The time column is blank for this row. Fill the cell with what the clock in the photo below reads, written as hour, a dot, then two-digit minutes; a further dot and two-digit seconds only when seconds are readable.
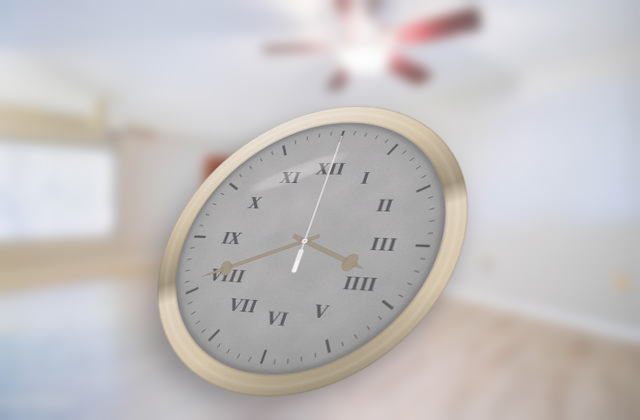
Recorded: 3.41.00
